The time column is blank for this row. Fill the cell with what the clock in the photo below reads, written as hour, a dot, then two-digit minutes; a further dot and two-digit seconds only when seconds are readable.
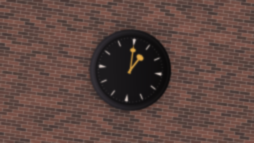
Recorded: 1.00
